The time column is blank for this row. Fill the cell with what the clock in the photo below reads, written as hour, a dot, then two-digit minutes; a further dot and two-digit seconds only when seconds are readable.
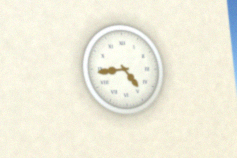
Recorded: 4.44
